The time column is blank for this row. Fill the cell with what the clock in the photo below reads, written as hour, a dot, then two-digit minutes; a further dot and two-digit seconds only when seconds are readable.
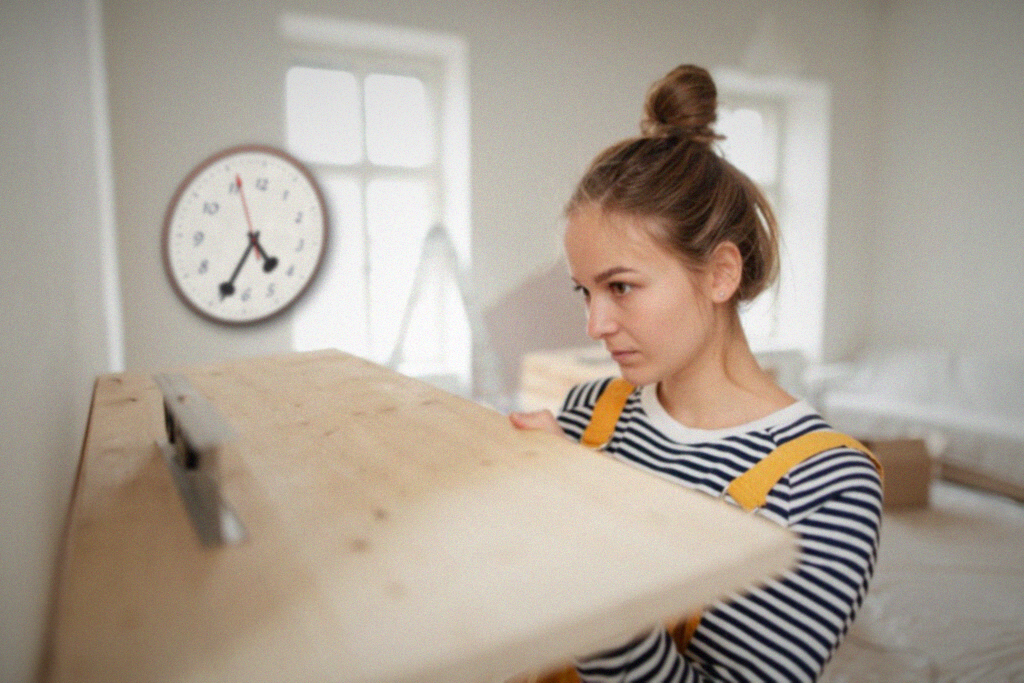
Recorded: 4.33.56
